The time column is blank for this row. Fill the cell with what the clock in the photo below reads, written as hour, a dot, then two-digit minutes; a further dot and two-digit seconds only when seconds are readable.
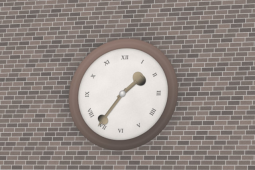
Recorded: 1.36
